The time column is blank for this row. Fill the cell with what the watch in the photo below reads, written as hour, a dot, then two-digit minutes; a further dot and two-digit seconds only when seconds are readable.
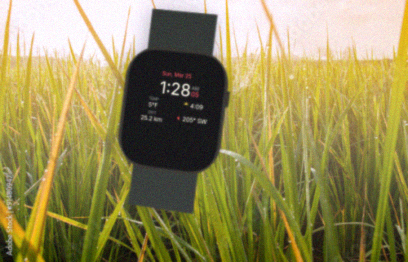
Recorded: 1.28
